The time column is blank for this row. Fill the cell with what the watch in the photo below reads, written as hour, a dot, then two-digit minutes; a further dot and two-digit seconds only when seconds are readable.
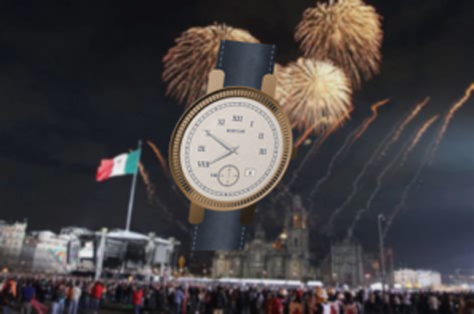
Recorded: 7.50
